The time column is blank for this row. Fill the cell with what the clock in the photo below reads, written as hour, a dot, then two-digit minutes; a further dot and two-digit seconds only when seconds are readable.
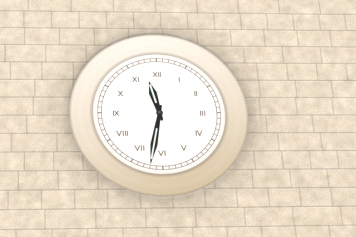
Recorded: 11.32
